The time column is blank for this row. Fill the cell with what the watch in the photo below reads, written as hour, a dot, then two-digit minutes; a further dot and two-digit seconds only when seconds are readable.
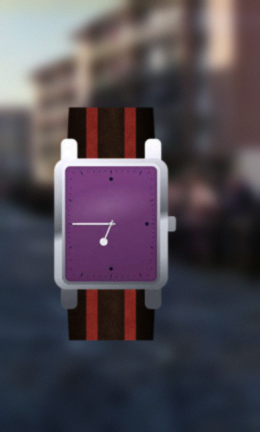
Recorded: 6.45
